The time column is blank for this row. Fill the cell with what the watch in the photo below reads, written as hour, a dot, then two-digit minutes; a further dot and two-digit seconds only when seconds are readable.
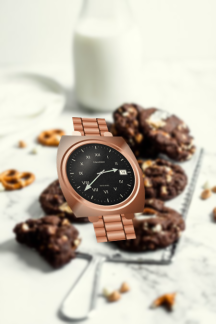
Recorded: 2.38
